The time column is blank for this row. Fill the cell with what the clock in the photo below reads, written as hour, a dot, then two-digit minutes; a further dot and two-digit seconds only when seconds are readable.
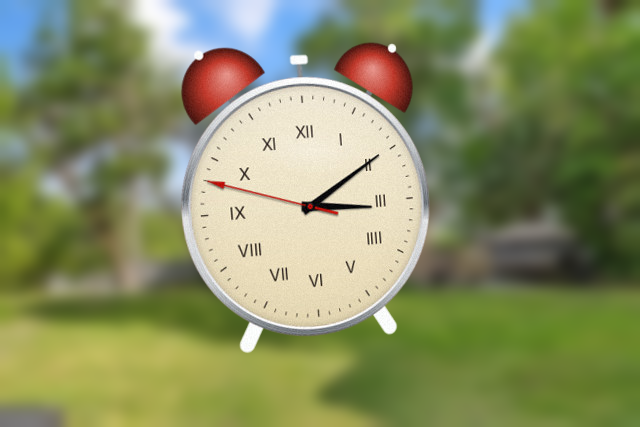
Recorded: 3.09.48
